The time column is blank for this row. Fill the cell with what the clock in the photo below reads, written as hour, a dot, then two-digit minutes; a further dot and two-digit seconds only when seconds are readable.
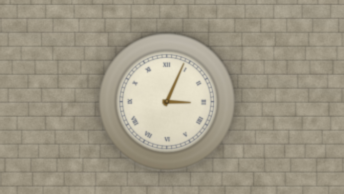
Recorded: 3.04
